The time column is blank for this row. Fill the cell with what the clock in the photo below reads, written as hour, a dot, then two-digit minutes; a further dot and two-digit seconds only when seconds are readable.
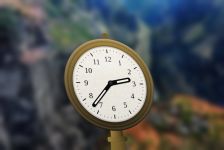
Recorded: 2.37
